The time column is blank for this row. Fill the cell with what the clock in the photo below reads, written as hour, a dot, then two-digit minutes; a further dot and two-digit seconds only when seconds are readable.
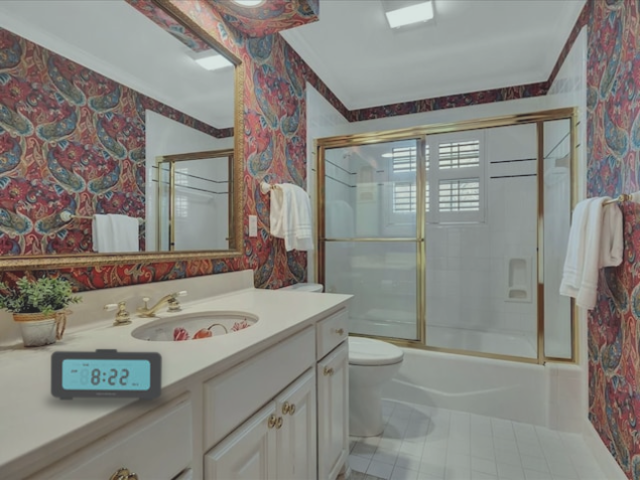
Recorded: 8.22
